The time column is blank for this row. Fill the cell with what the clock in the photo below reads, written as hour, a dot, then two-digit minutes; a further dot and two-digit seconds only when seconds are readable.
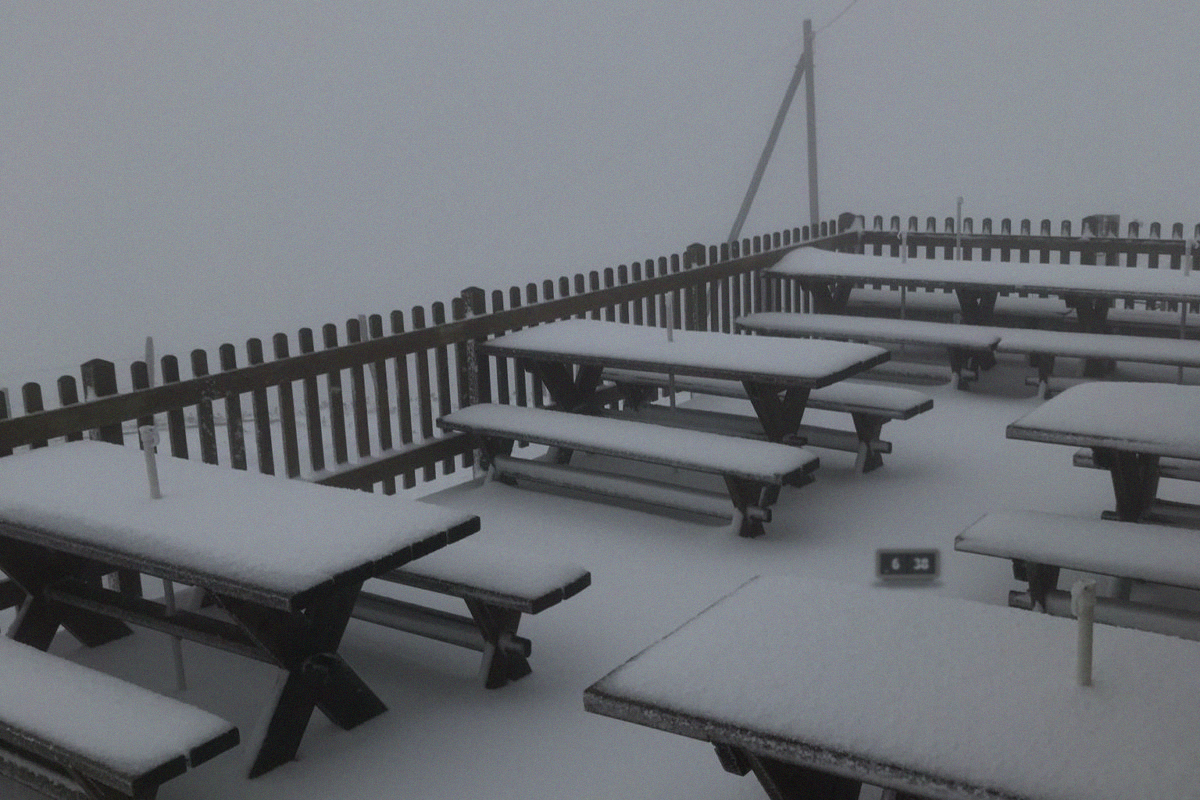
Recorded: 6.38
